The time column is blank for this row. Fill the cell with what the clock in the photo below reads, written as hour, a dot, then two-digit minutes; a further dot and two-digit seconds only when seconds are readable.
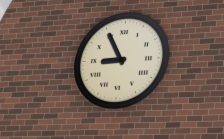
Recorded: 8.55
